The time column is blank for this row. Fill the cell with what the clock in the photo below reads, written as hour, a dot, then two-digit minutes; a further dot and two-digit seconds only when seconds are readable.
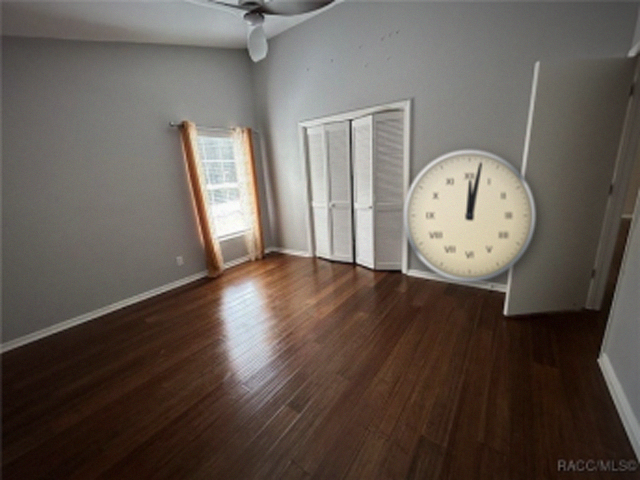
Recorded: 12.02
